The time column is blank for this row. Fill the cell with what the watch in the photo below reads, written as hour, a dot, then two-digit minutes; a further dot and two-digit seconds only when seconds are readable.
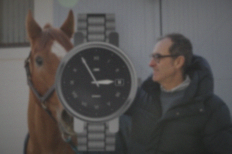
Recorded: 2.55
